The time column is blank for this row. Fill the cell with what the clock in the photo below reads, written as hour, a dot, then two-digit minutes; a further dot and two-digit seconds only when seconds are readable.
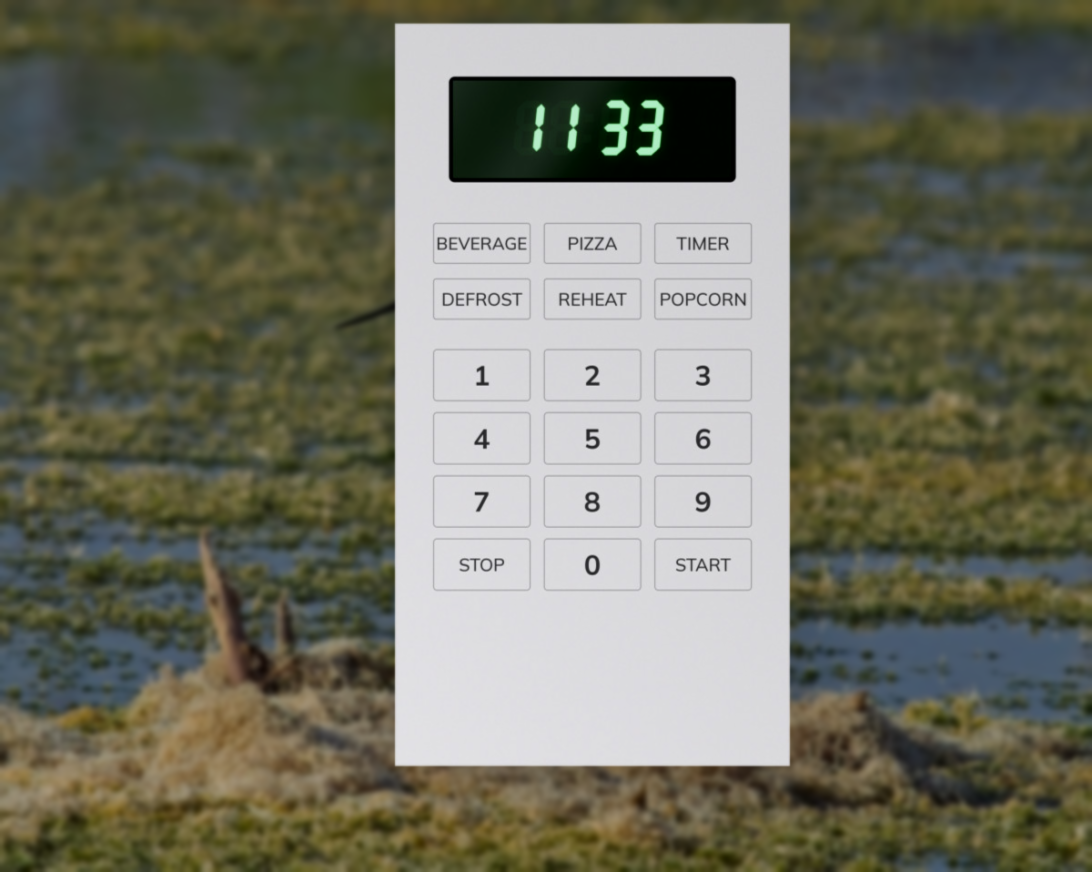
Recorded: 11.33
